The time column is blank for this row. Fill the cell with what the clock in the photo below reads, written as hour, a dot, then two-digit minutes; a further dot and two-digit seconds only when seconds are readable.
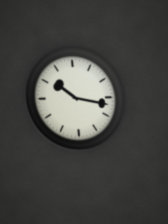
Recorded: 10.17
